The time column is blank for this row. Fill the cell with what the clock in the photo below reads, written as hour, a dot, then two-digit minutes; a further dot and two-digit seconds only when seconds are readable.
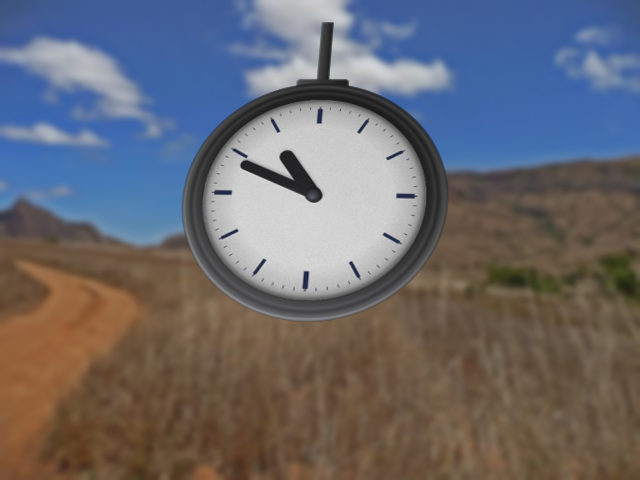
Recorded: 10.49
